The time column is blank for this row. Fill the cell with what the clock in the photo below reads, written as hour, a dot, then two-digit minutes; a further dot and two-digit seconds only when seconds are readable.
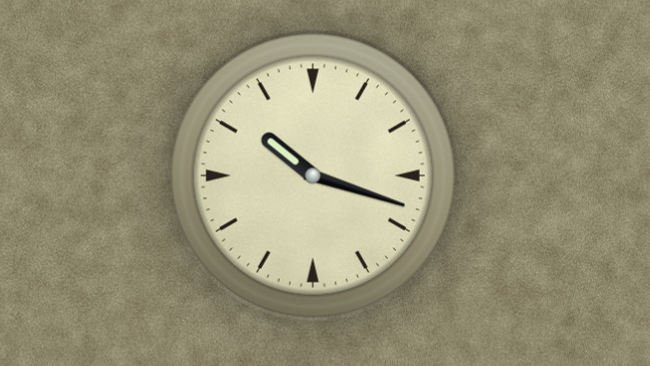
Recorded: 10.18
